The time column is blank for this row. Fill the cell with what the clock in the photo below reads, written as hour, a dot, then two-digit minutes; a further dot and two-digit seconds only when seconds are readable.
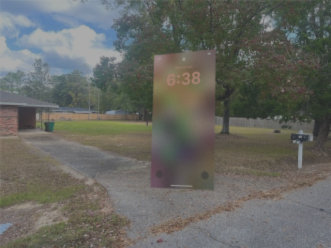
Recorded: 6.38
